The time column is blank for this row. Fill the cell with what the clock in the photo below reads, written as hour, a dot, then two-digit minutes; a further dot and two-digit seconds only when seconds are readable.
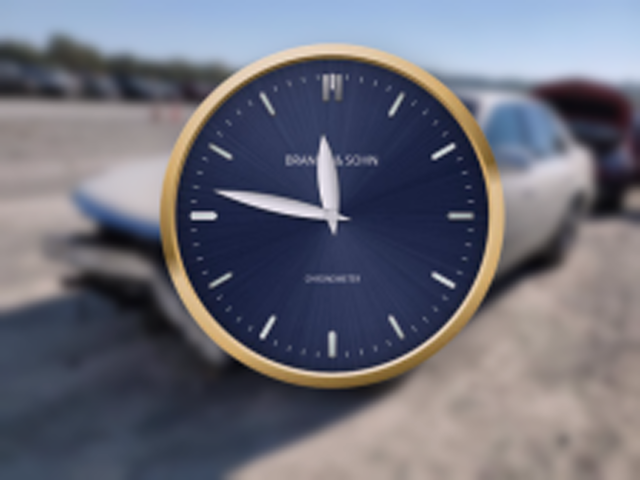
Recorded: 11.47
